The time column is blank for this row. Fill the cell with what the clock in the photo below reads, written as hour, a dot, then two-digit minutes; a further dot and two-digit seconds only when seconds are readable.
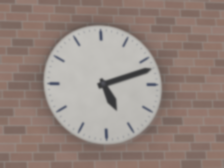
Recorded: 5.12
